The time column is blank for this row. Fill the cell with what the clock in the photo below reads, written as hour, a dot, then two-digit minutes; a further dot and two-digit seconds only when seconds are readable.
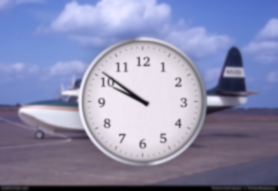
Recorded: 9.51
